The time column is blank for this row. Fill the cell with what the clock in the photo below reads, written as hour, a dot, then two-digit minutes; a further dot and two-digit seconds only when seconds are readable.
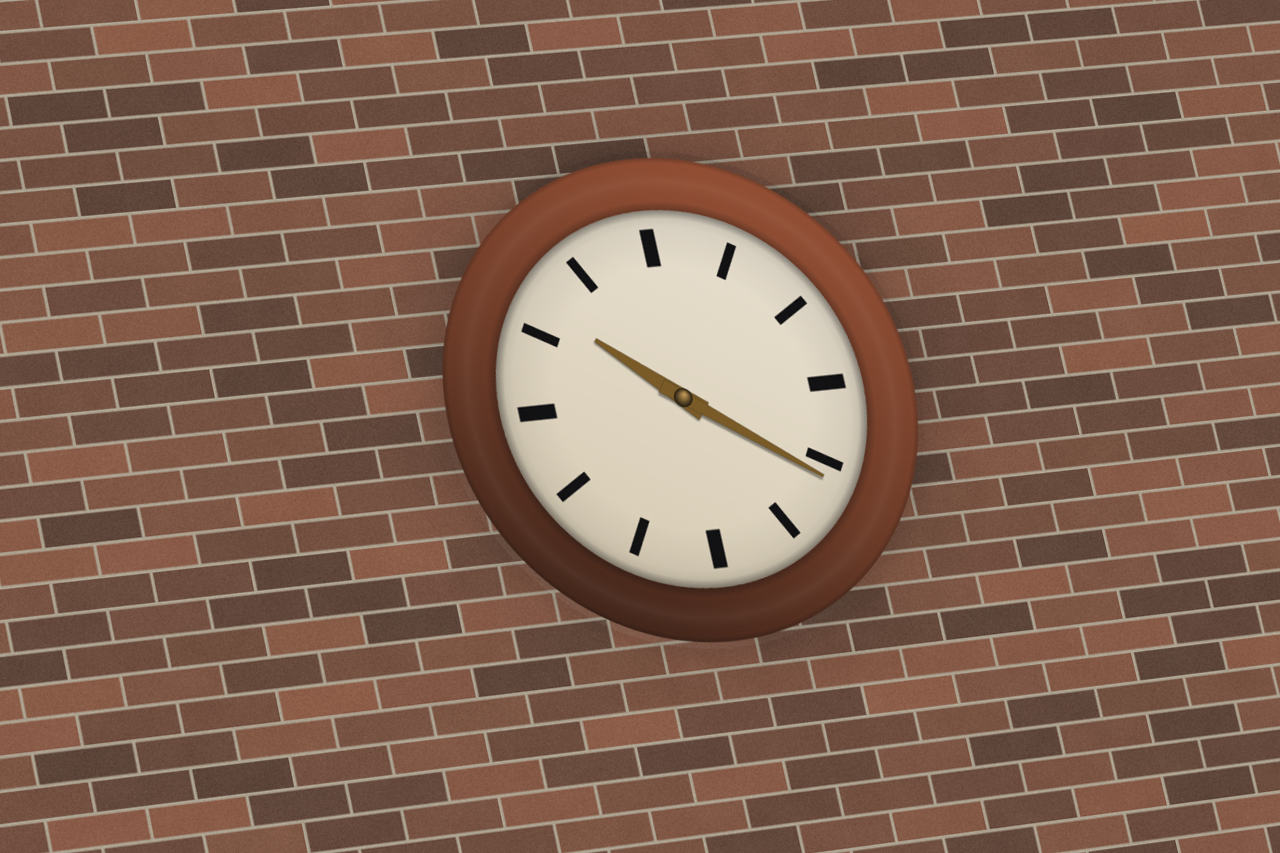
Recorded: 10.21
